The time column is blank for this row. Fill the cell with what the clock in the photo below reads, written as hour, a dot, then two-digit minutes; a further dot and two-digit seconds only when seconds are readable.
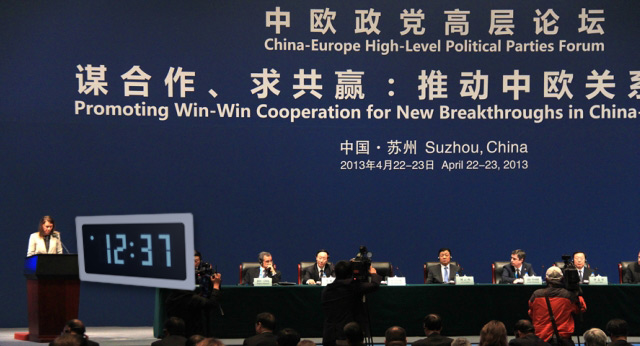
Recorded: 12.37
